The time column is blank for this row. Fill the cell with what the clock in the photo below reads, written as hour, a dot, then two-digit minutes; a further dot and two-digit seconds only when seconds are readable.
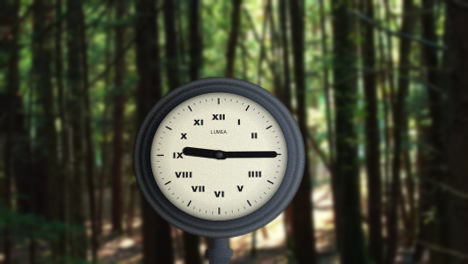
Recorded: 9.15
